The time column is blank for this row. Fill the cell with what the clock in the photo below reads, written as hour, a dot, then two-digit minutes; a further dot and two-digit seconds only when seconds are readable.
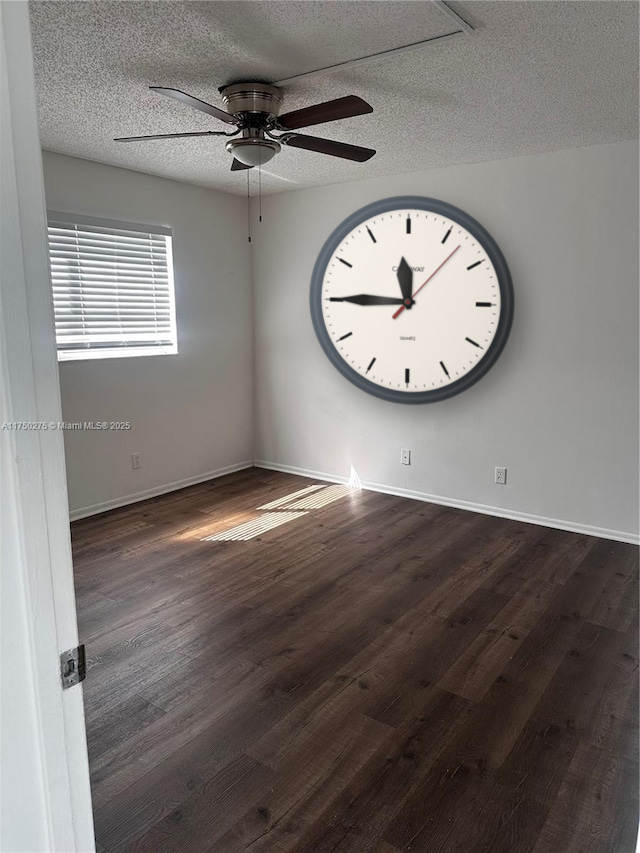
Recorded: 11.45.07
